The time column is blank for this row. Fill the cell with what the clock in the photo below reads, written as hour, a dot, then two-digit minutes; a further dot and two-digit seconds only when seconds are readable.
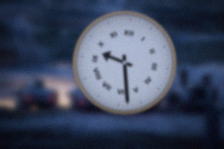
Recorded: 9.28
